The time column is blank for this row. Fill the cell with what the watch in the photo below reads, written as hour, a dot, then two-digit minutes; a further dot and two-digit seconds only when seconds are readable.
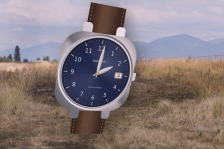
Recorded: 2.01
